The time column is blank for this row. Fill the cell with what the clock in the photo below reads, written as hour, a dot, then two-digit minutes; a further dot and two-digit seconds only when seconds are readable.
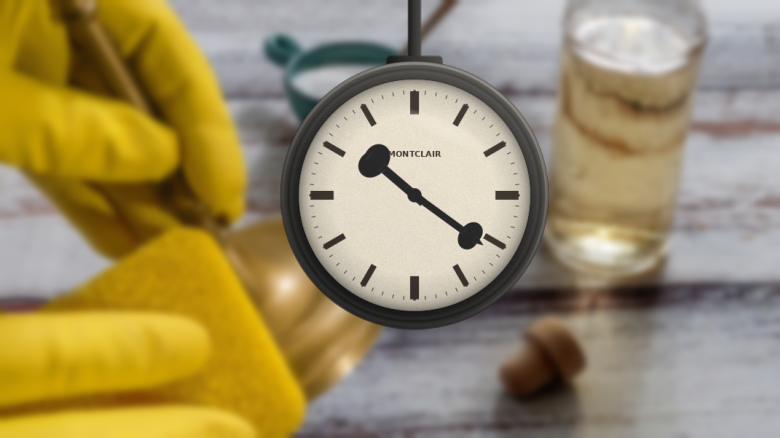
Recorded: 10.21
